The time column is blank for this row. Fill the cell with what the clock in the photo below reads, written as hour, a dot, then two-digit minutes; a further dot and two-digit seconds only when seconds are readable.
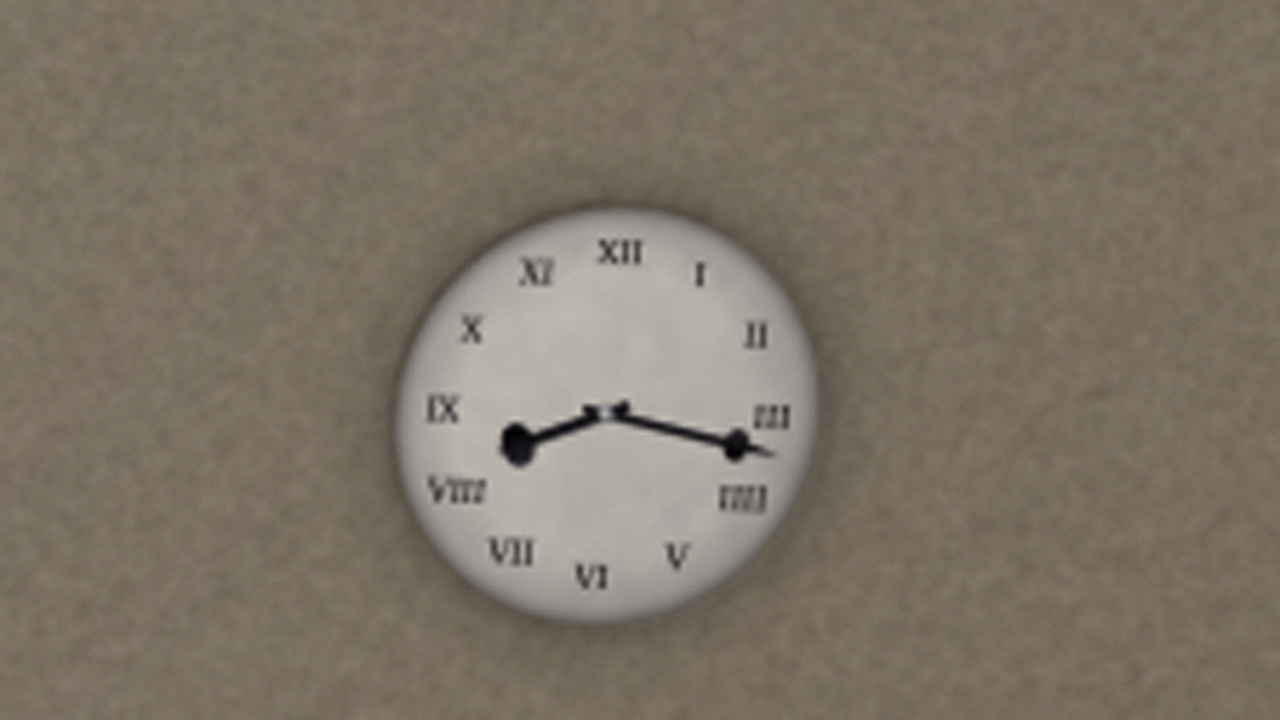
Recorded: 8.17
